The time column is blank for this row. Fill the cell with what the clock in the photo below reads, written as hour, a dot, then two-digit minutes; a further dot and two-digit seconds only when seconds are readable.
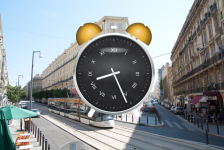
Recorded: 8.26
